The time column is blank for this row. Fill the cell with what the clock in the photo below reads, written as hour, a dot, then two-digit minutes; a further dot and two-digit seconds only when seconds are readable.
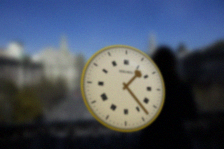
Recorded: 1.23
